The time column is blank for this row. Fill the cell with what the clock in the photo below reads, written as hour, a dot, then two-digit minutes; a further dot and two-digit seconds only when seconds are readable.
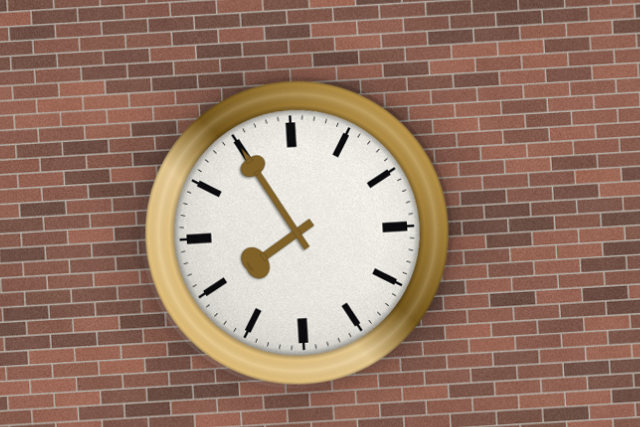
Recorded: 7.55
